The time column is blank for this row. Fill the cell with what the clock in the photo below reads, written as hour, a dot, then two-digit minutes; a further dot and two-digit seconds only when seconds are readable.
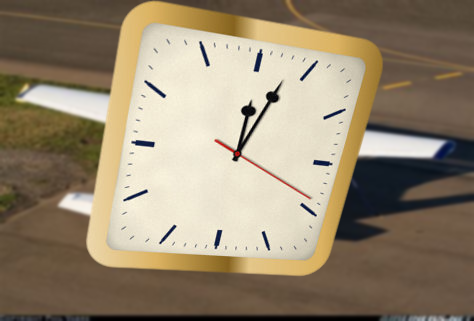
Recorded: 12.03.19
